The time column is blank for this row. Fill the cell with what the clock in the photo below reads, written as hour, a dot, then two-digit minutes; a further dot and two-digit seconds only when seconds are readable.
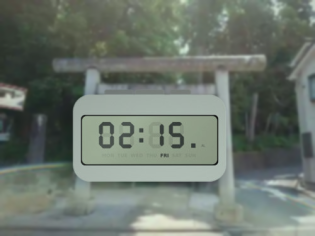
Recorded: 2.15
